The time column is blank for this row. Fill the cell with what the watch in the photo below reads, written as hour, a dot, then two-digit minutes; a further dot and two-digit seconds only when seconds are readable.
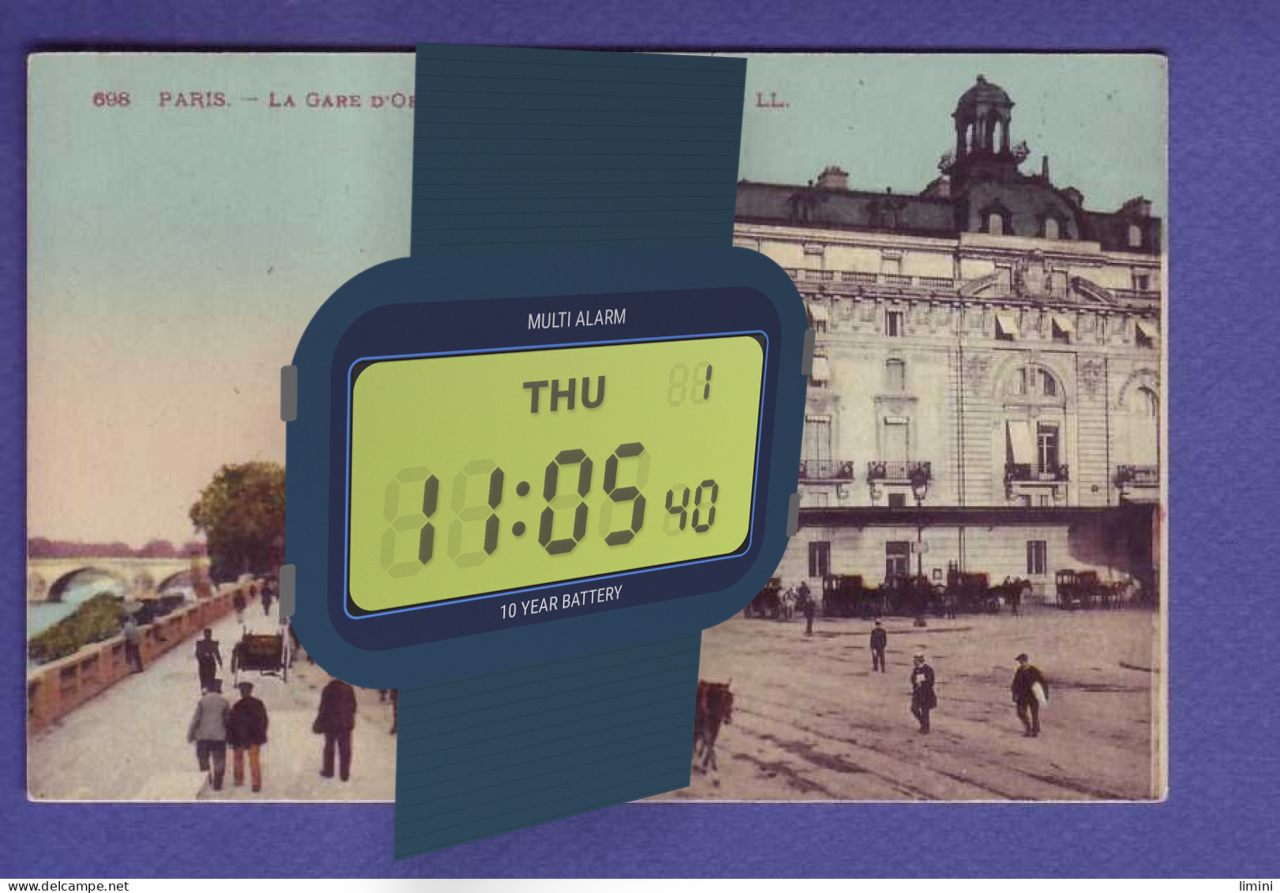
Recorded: 11.05.40
